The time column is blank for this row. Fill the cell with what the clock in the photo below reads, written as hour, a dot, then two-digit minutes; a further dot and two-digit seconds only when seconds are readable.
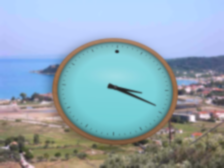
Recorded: 3.19
